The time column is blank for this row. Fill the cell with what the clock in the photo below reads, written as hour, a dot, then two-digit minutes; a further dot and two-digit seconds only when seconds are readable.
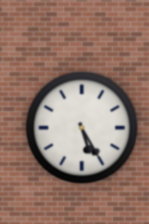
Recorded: 5.25
